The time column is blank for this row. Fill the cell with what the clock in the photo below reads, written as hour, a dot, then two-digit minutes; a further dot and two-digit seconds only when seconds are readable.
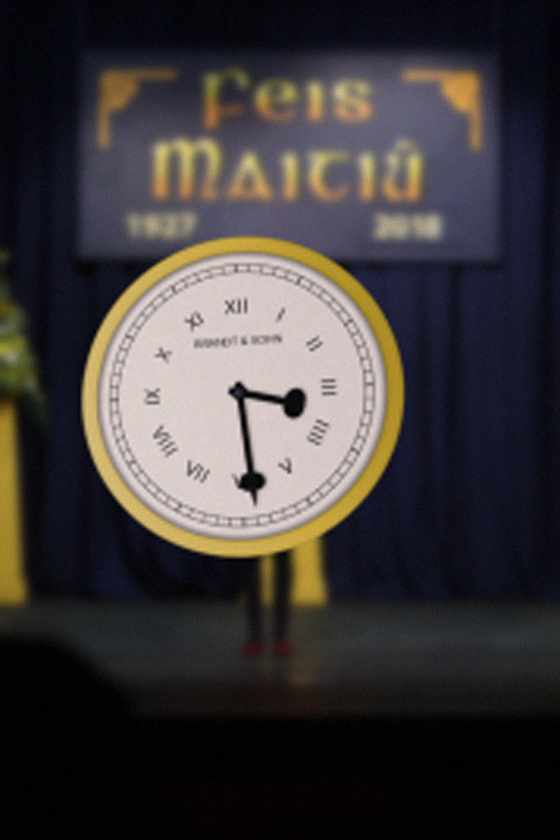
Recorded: 3.29
